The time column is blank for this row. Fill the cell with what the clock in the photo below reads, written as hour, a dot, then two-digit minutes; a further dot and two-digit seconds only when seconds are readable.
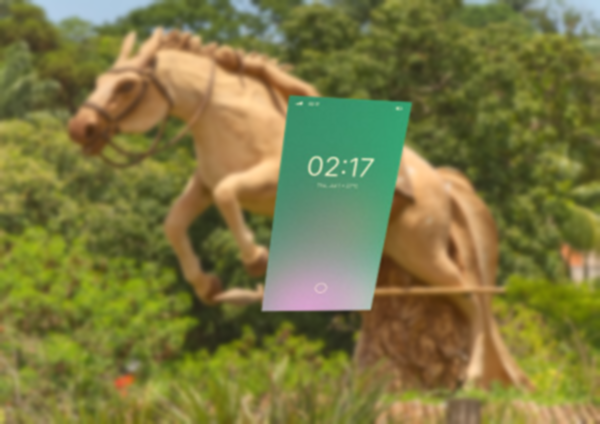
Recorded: 2.17
